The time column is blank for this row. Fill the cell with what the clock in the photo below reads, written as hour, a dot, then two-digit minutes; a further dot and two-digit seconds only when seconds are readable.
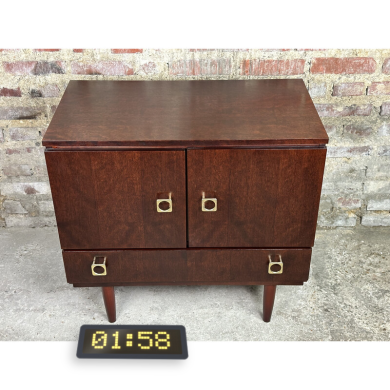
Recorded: 1.58
